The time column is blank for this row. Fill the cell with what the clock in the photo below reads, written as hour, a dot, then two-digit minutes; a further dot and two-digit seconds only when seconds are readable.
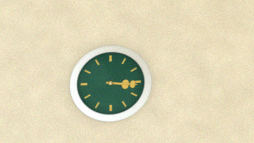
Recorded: 3.16
